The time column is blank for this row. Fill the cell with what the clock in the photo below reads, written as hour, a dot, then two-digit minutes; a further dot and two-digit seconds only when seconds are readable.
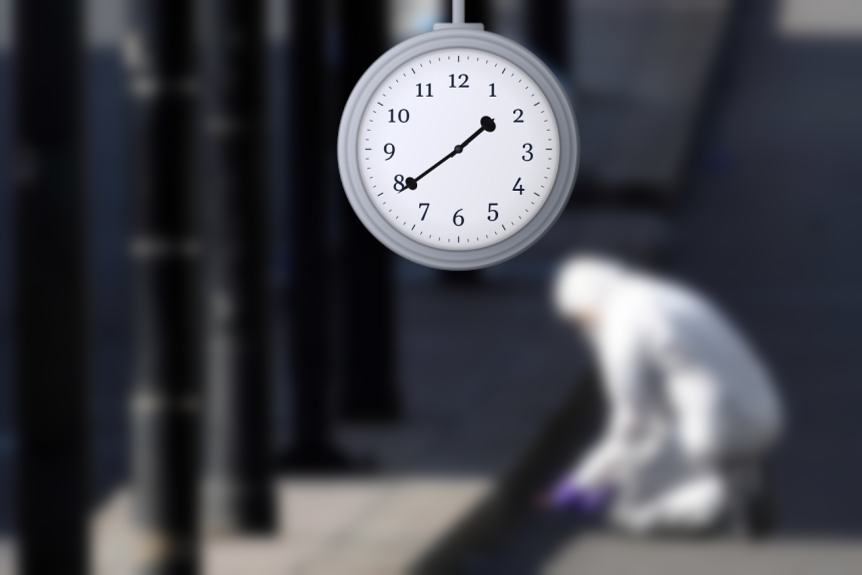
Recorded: 1.39
